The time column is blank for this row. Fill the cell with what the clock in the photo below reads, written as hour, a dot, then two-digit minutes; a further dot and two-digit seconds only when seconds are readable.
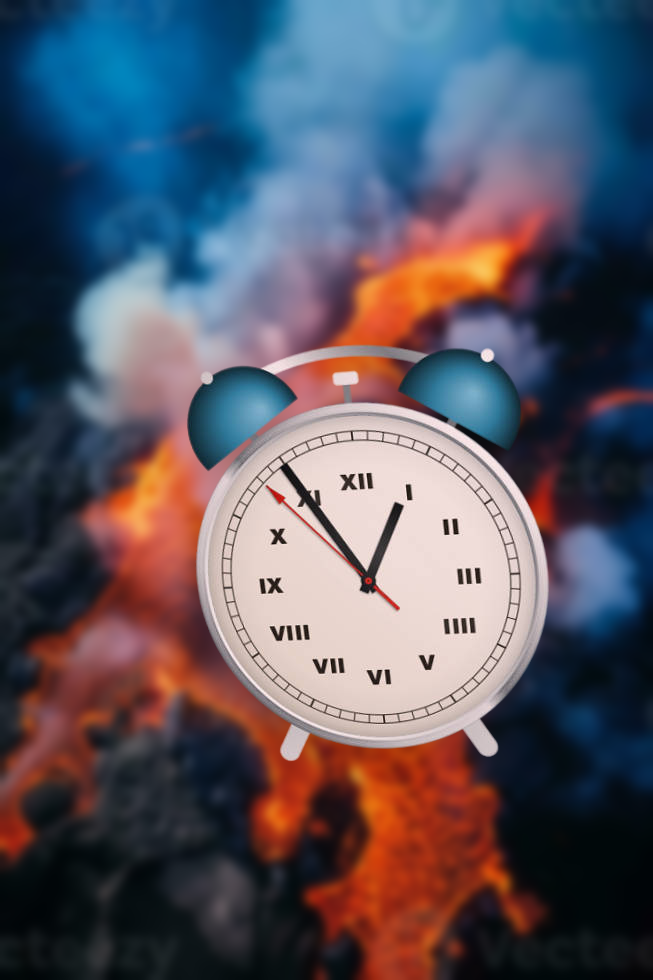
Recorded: 12.54.53
